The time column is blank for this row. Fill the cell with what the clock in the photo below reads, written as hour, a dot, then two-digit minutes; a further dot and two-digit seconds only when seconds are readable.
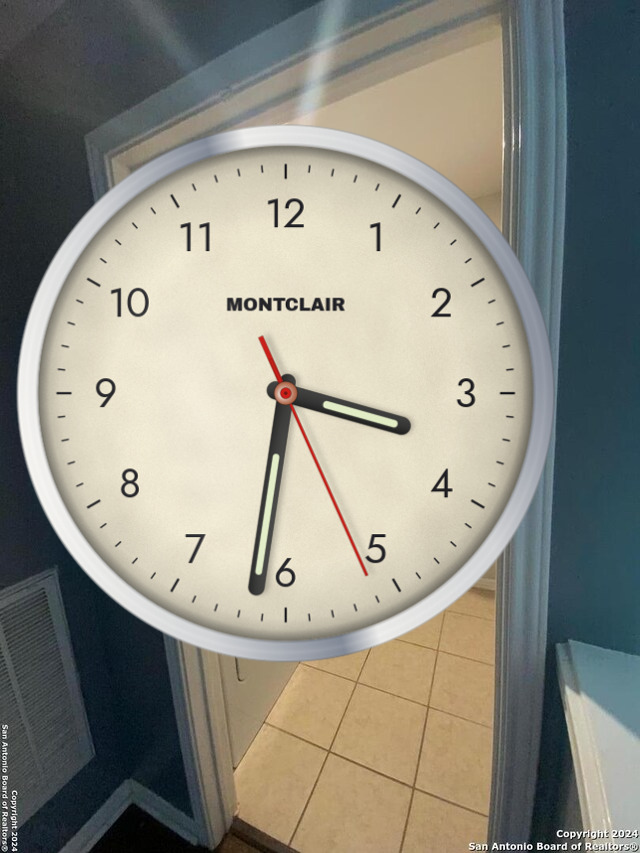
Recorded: 3.31.26
